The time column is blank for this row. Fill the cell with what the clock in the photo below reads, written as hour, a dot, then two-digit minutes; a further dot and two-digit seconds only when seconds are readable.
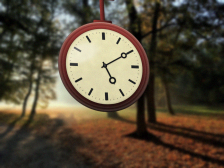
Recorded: 5.10
